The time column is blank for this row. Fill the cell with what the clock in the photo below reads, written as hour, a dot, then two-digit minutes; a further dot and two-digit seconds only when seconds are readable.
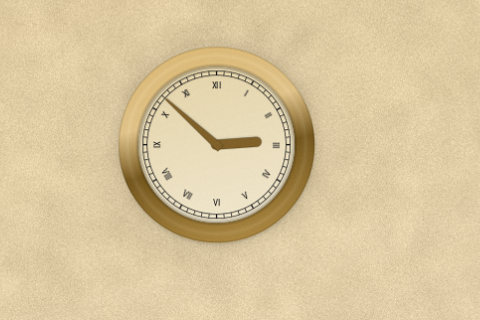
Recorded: 2.52
